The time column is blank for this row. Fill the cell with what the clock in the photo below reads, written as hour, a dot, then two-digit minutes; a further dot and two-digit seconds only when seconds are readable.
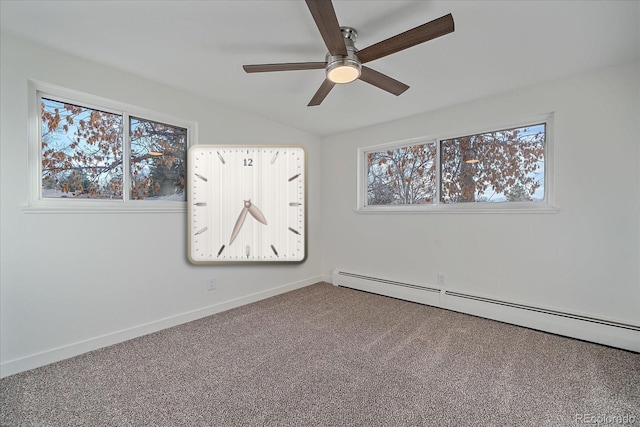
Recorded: 4.34
